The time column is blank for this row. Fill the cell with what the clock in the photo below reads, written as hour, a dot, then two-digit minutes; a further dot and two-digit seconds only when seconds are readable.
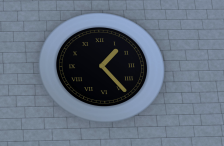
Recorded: 1.24
